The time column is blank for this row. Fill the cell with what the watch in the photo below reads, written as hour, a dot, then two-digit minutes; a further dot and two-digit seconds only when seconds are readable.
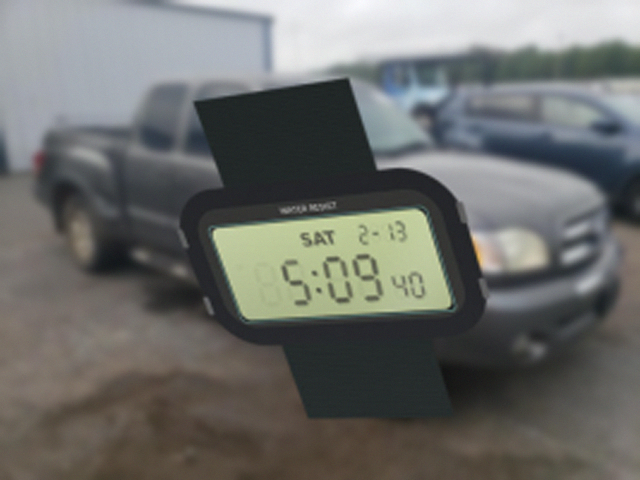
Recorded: 5.09.40
